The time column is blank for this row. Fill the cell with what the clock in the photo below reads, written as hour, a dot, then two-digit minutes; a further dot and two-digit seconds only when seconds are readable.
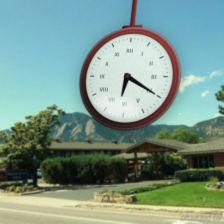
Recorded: 6.20
